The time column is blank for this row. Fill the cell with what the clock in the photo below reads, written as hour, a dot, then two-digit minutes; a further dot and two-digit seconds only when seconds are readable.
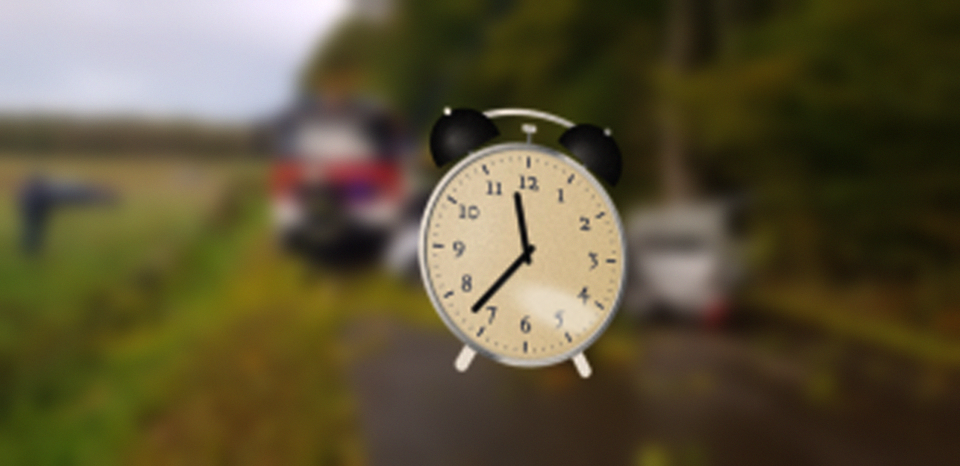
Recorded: 11.37
